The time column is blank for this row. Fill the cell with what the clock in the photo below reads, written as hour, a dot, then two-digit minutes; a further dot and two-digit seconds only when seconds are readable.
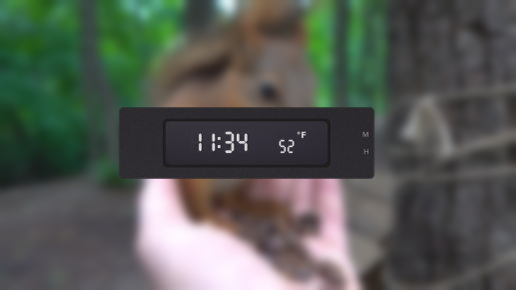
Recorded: 11.34
